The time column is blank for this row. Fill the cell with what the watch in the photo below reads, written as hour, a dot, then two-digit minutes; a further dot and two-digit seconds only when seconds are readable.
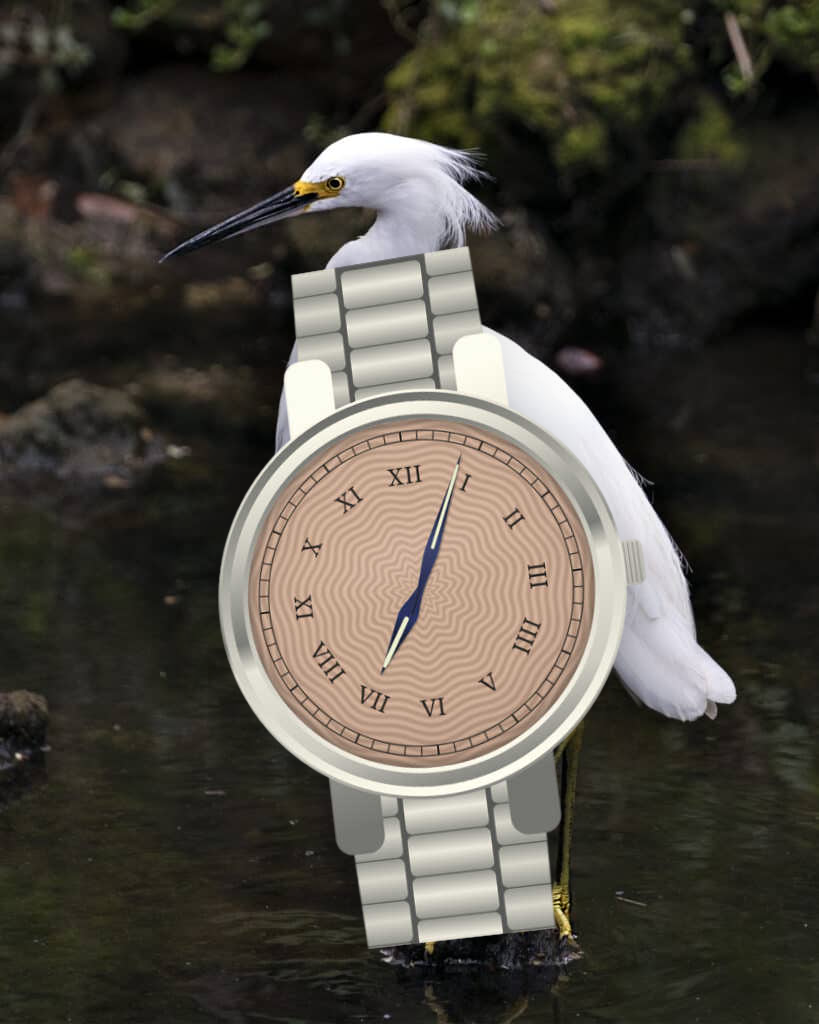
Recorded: 7.04
